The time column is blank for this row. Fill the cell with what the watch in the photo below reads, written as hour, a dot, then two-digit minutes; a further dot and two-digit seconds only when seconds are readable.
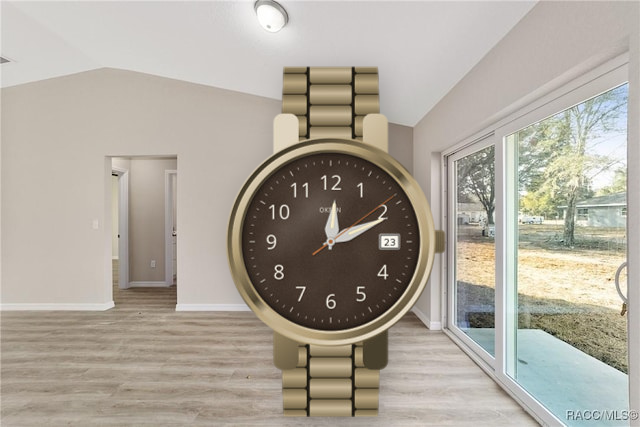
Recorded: 12.11.09
